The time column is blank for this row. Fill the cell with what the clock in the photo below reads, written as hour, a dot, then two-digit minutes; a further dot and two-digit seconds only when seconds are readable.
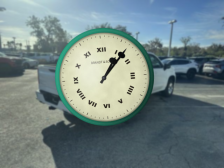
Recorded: 1.07
